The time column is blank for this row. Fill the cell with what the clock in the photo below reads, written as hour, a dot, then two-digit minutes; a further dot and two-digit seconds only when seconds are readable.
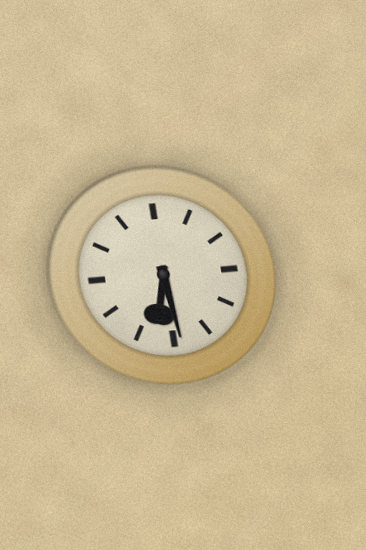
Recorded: 6.29
